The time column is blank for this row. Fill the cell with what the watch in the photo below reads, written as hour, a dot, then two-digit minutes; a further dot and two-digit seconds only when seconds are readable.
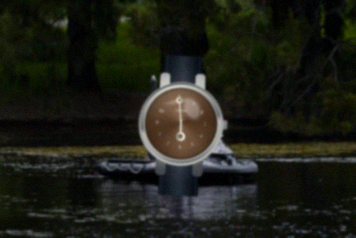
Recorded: 5.59
